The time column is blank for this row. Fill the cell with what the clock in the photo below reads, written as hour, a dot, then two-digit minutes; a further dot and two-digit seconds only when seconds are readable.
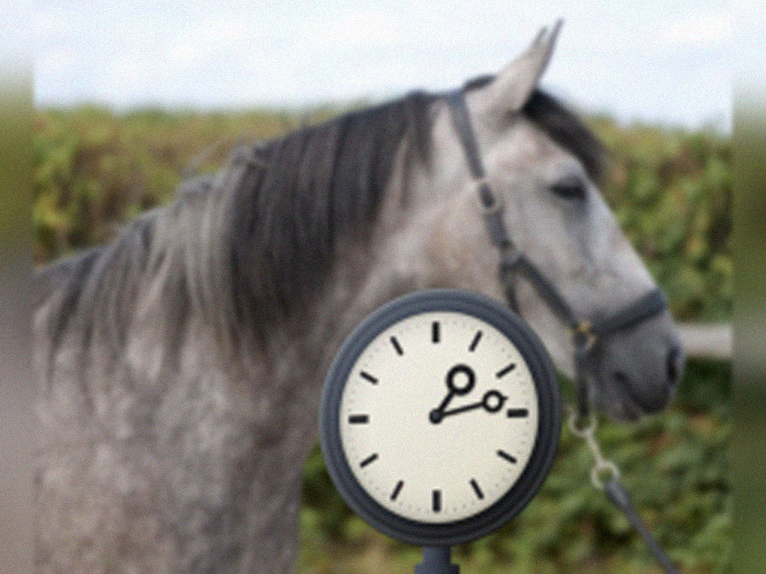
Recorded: 1.13
